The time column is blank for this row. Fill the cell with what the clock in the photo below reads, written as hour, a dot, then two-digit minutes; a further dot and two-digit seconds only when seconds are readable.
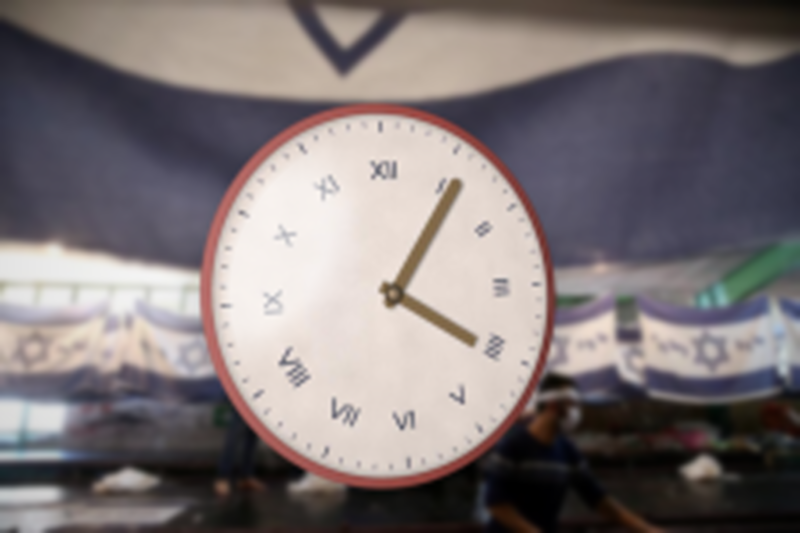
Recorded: 4.06
